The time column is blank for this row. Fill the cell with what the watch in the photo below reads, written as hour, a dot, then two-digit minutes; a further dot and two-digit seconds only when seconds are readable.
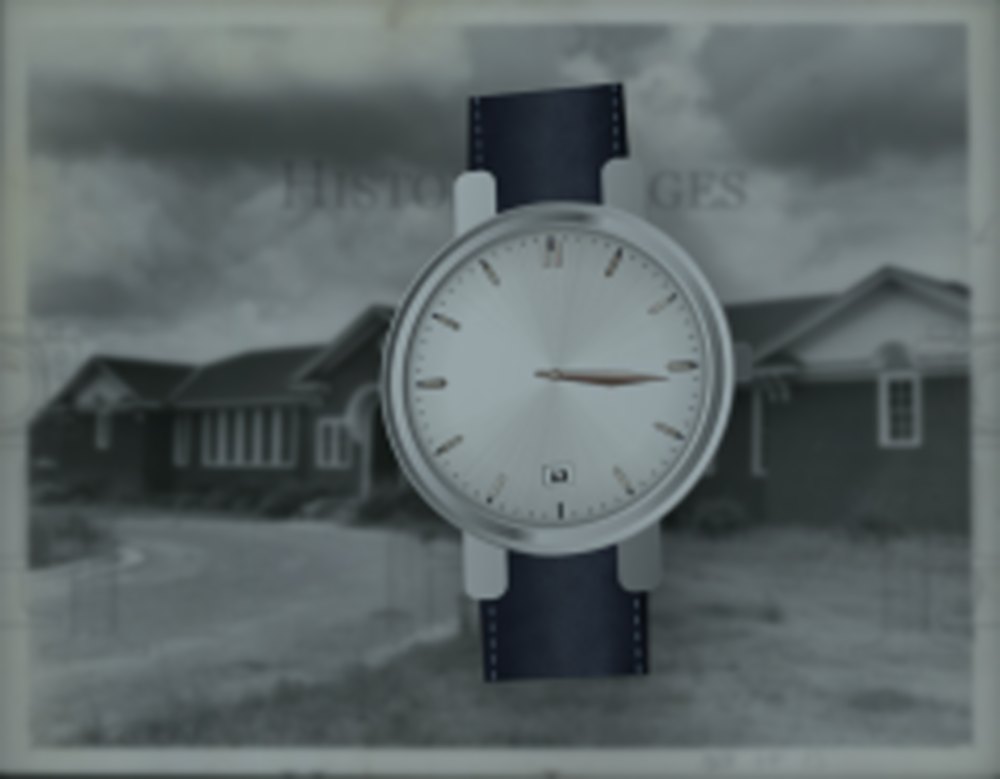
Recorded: 3.16
